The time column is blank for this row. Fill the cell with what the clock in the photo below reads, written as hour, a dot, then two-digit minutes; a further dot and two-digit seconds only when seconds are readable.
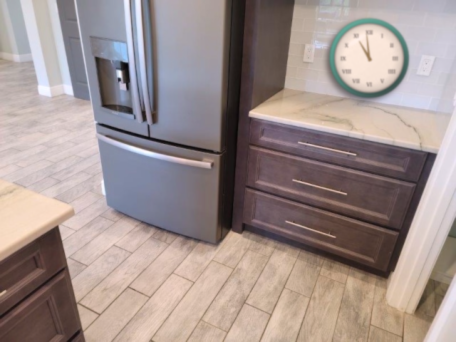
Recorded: 10.59
